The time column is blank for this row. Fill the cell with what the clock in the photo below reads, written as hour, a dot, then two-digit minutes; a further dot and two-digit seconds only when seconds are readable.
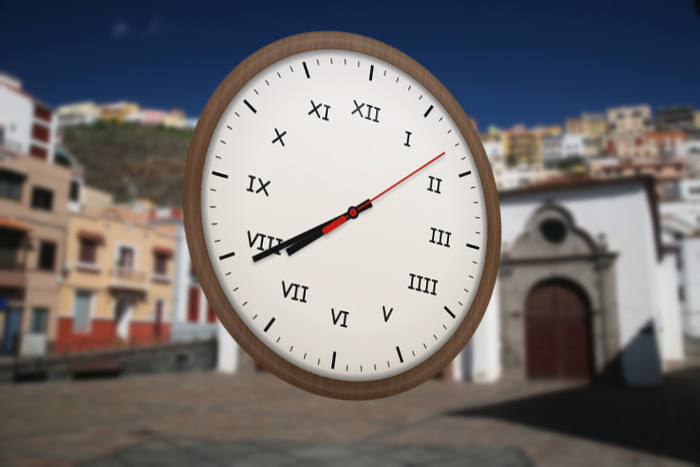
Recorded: 7.39.08
